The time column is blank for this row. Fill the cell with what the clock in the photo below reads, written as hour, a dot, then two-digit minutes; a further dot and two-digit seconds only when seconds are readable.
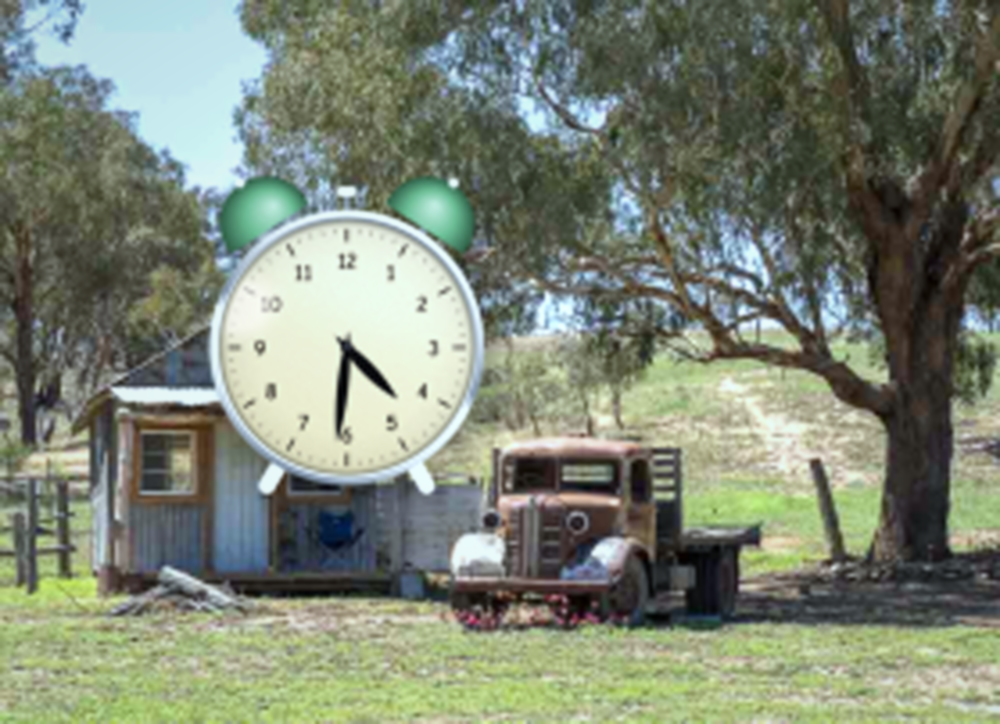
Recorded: 4.31
